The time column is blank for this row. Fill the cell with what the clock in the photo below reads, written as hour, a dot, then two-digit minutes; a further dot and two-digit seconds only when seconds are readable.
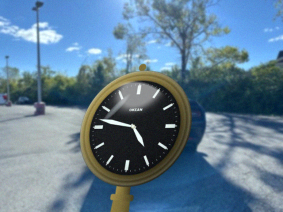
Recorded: 4.47
